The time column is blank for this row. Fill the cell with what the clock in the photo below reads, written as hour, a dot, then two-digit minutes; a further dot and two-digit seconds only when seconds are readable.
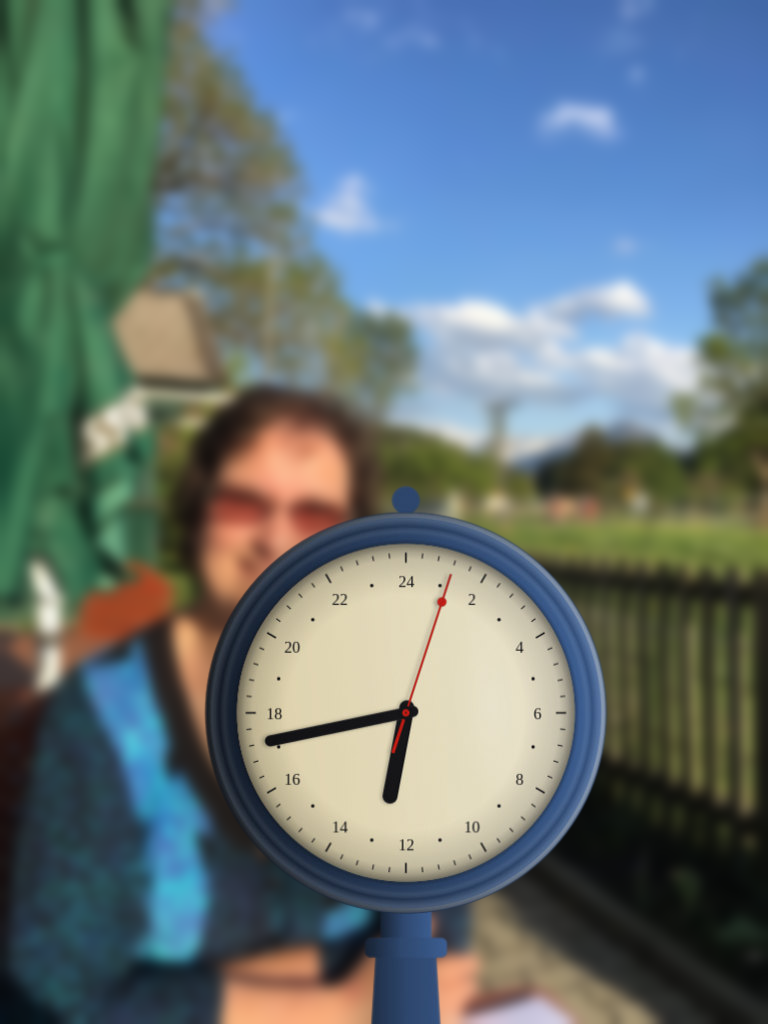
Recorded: 12.43.03
